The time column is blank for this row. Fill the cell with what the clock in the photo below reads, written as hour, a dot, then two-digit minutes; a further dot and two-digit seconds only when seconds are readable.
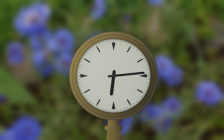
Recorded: 6.14
